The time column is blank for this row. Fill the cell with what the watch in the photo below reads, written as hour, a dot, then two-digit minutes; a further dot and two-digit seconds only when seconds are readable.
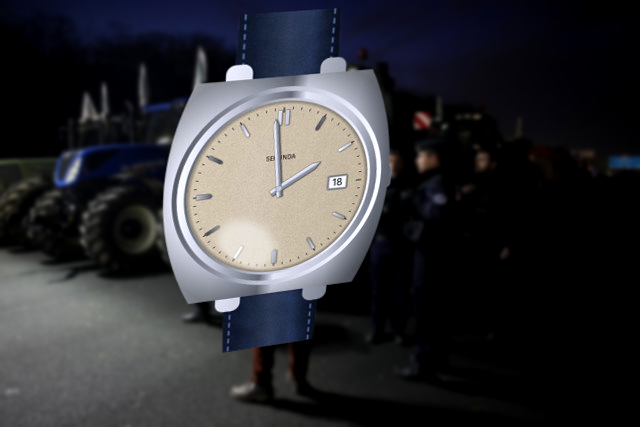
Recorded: 1.59
